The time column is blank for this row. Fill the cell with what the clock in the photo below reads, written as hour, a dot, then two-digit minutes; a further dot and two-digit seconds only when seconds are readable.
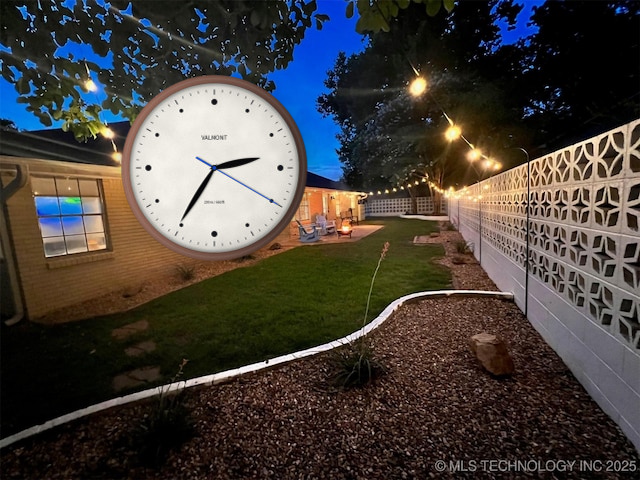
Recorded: 2.35.20
